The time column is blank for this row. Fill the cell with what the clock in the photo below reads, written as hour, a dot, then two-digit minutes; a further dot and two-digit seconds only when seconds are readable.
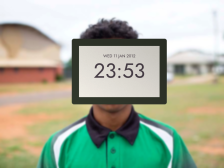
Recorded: 23.53
